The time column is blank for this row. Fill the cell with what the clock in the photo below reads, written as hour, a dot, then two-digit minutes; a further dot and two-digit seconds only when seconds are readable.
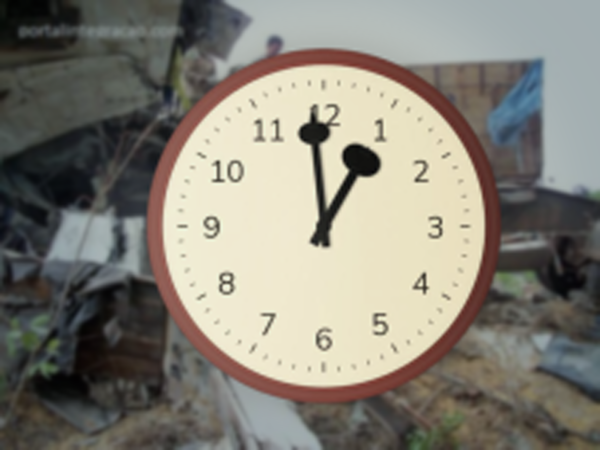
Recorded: 12.59
